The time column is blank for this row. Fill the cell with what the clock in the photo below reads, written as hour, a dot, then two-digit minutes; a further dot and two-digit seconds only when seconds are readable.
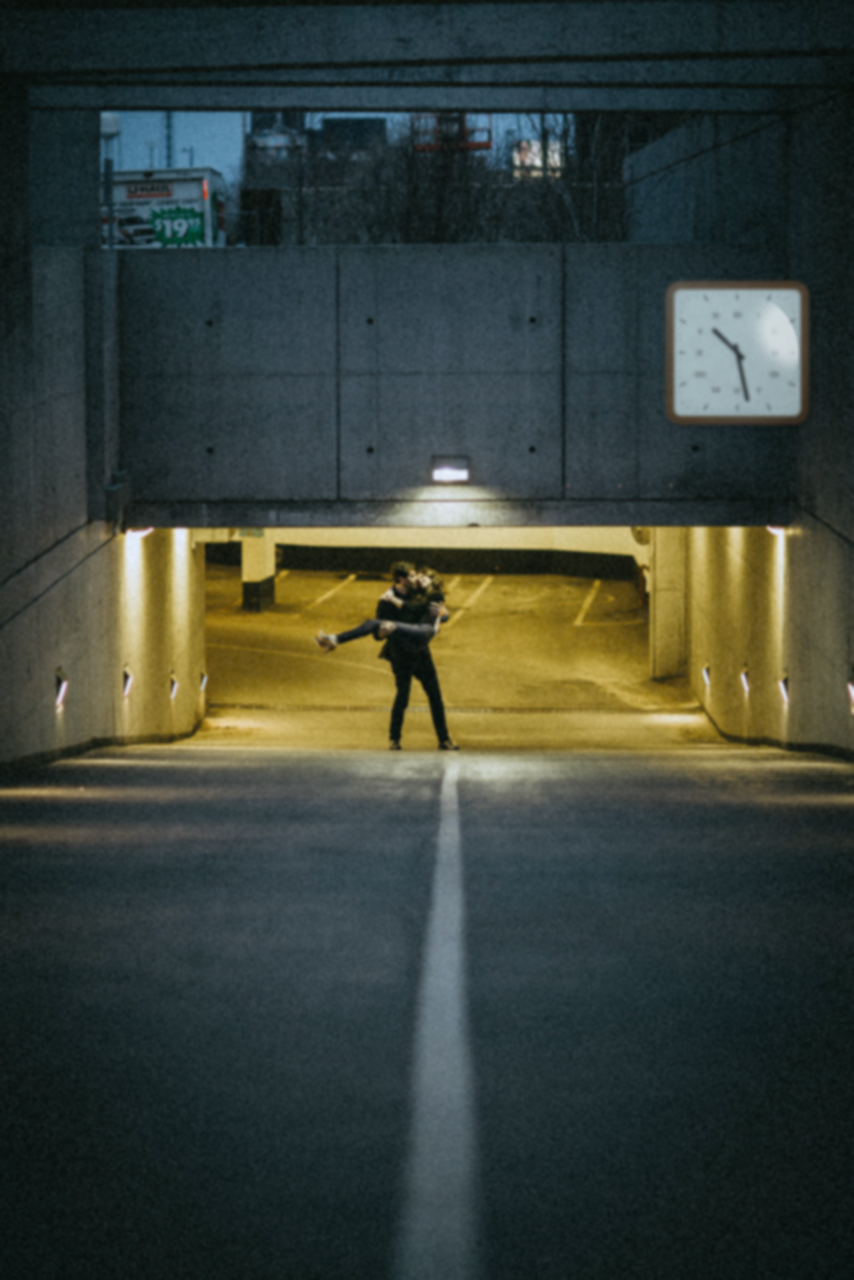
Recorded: 10.28
